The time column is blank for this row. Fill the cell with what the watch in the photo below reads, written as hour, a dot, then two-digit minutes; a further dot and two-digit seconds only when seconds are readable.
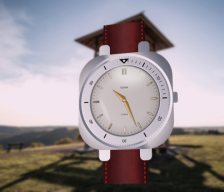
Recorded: 10.26
